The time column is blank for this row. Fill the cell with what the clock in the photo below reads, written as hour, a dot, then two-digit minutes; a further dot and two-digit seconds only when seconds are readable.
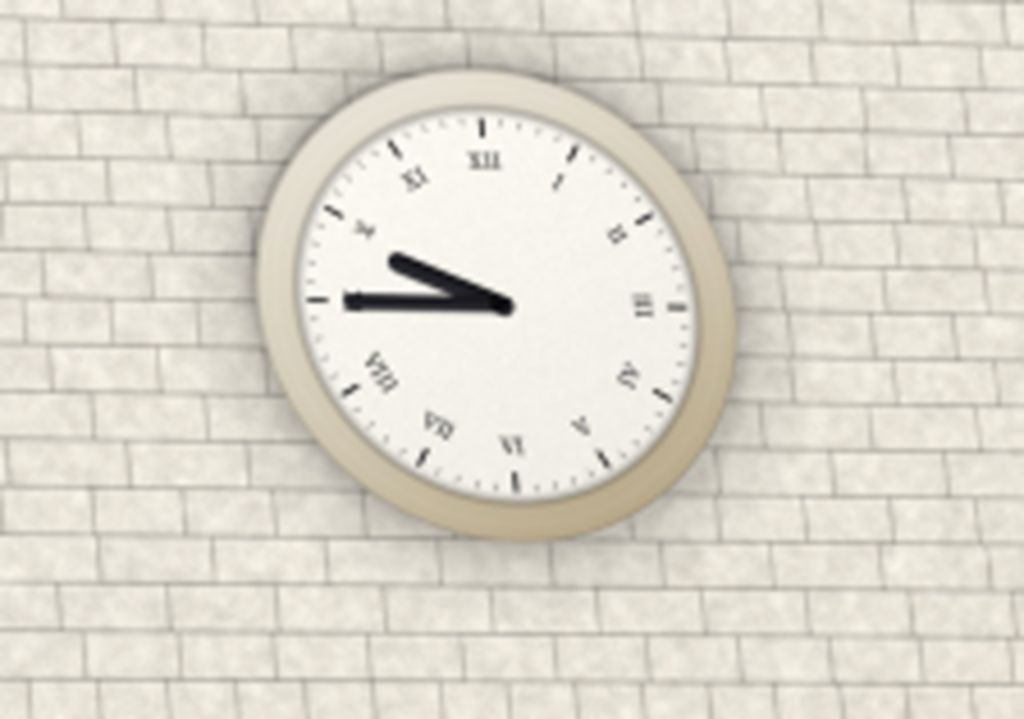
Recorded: 9.45
